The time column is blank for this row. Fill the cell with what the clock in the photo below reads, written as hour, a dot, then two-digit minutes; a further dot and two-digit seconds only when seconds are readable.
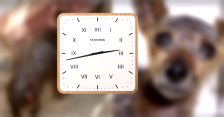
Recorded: 2.43
